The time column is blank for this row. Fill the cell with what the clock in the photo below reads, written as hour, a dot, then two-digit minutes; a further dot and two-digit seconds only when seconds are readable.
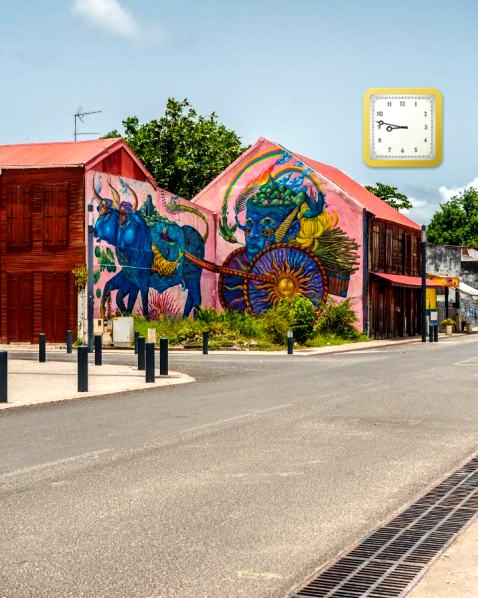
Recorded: 8.47
